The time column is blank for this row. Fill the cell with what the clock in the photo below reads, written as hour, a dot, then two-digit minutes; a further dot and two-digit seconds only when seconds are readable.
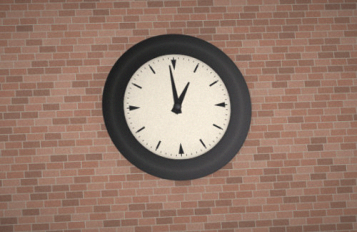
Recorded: 12.59
